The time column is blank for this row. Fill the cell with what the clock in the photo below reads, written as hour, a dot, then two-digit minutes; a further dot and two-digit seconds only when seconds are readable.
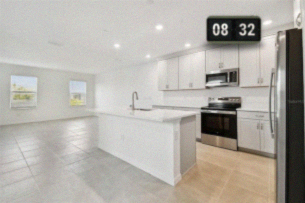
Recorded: 8.32
